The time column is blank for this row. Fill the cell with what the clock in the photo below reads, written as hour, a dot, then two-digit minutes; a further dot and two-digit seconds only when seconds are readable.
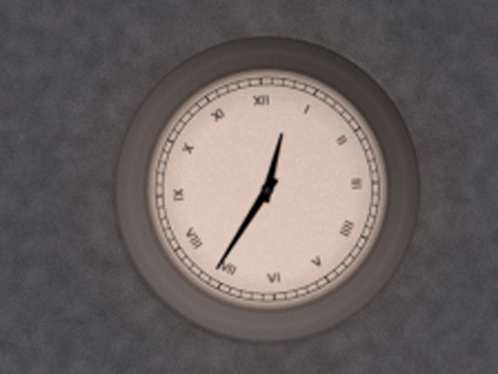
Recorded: 12.36
